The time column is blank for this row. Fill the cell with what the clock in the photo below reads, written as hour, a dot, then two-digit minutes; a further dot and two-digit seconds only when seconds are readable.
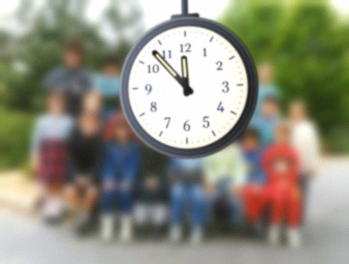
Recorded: 11.53
